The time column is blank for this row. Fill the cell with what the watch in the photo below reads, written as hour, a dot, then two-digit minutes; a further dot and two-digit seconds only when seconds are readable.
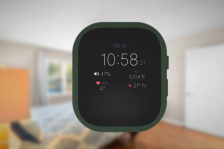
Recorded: 10.58
